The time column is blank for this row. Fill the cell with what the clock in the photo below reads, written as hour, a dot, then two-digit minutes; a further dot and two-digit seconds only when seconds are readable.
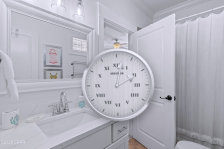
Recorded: 2.02
